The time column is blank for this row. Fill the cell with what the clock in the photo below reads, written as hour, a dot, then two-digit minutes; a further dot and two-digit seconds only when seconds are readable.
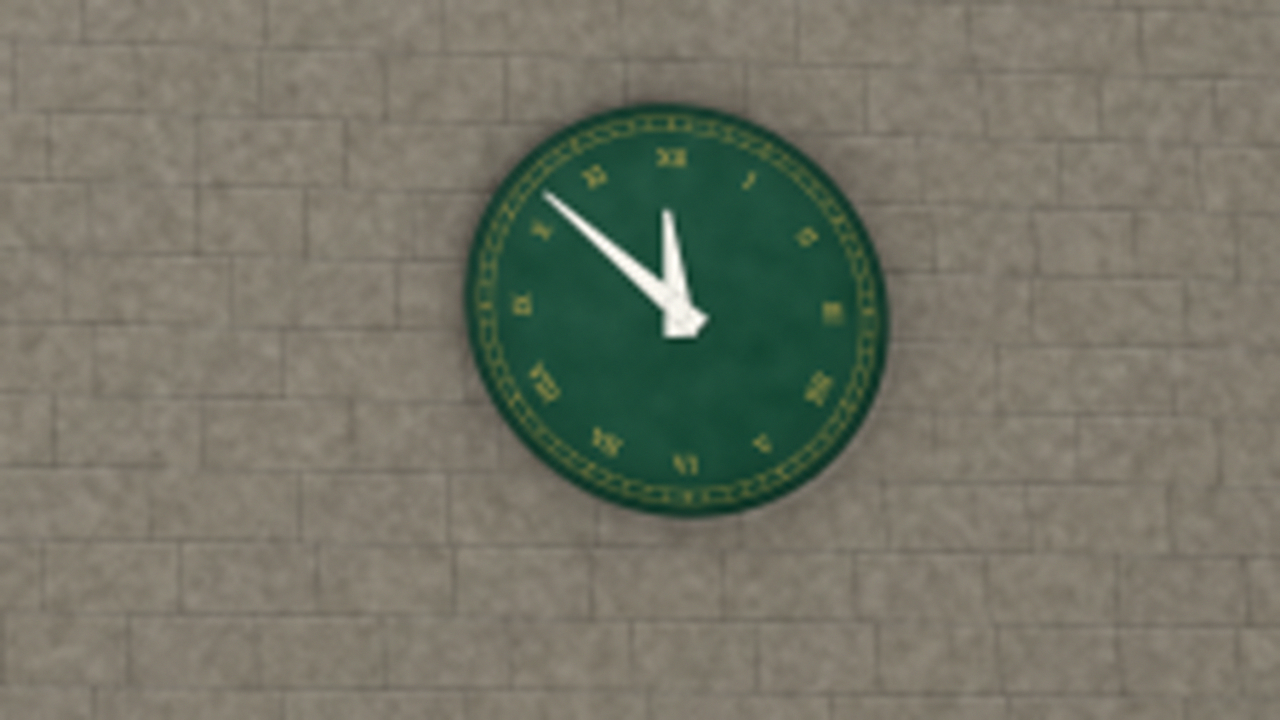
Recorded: 11.52
